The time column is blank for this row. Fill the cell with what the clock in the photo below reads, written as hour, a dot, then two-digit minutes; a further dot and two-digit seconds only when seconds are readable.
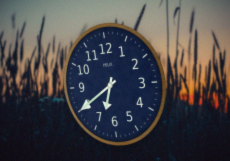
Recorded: 6.40
